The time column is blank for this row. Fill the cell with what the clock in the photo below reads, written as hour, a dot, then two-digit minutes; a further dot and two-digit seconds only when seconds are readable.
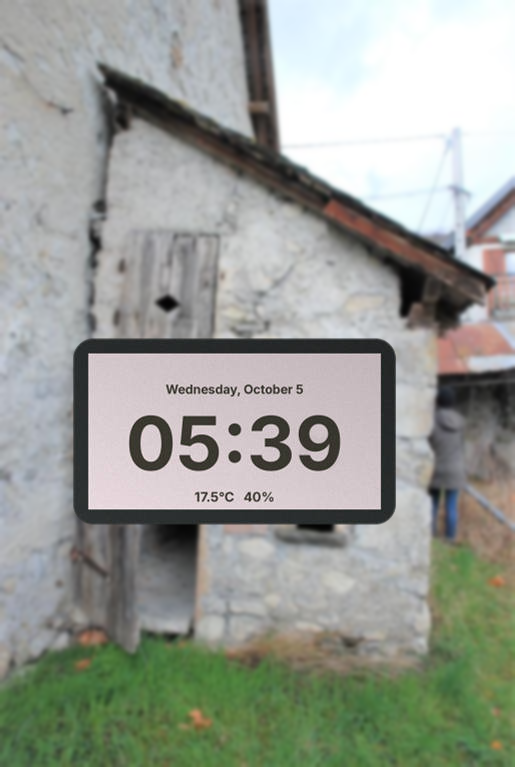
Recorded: 5.39
